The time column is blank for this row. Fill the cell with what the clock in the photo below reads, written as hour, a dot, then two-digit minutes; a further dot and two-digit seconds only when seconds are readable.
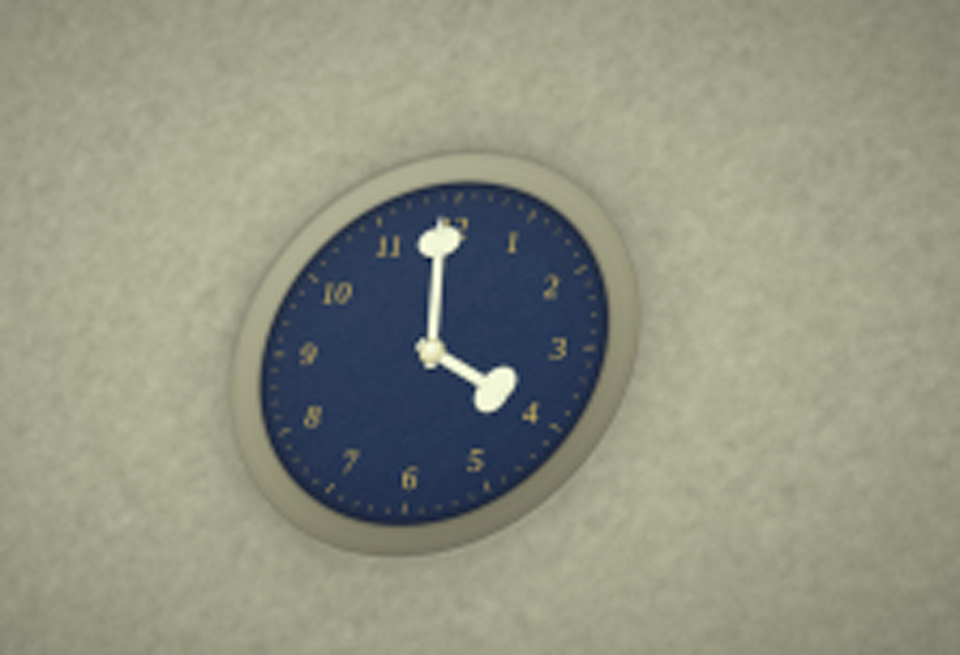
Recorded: 3.59
